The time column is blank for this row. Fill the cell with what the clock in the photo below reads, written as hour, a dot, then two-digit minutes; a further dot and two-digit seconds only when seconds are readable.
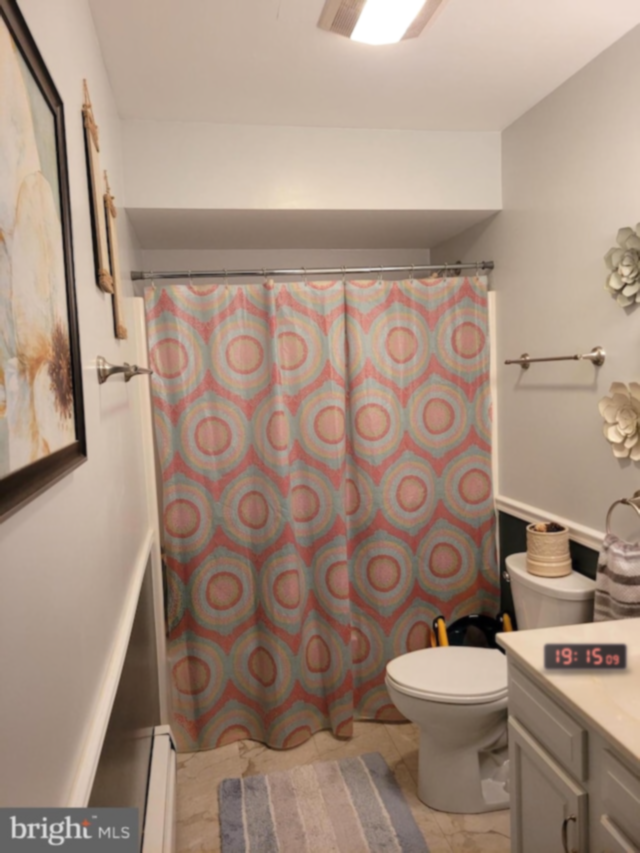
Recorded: 19.15
